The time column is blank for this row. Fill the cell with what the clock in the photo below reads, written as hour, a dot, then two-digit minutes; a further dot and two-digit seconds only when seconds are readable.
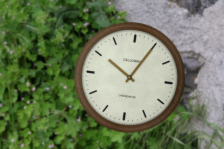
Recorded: 10.05
